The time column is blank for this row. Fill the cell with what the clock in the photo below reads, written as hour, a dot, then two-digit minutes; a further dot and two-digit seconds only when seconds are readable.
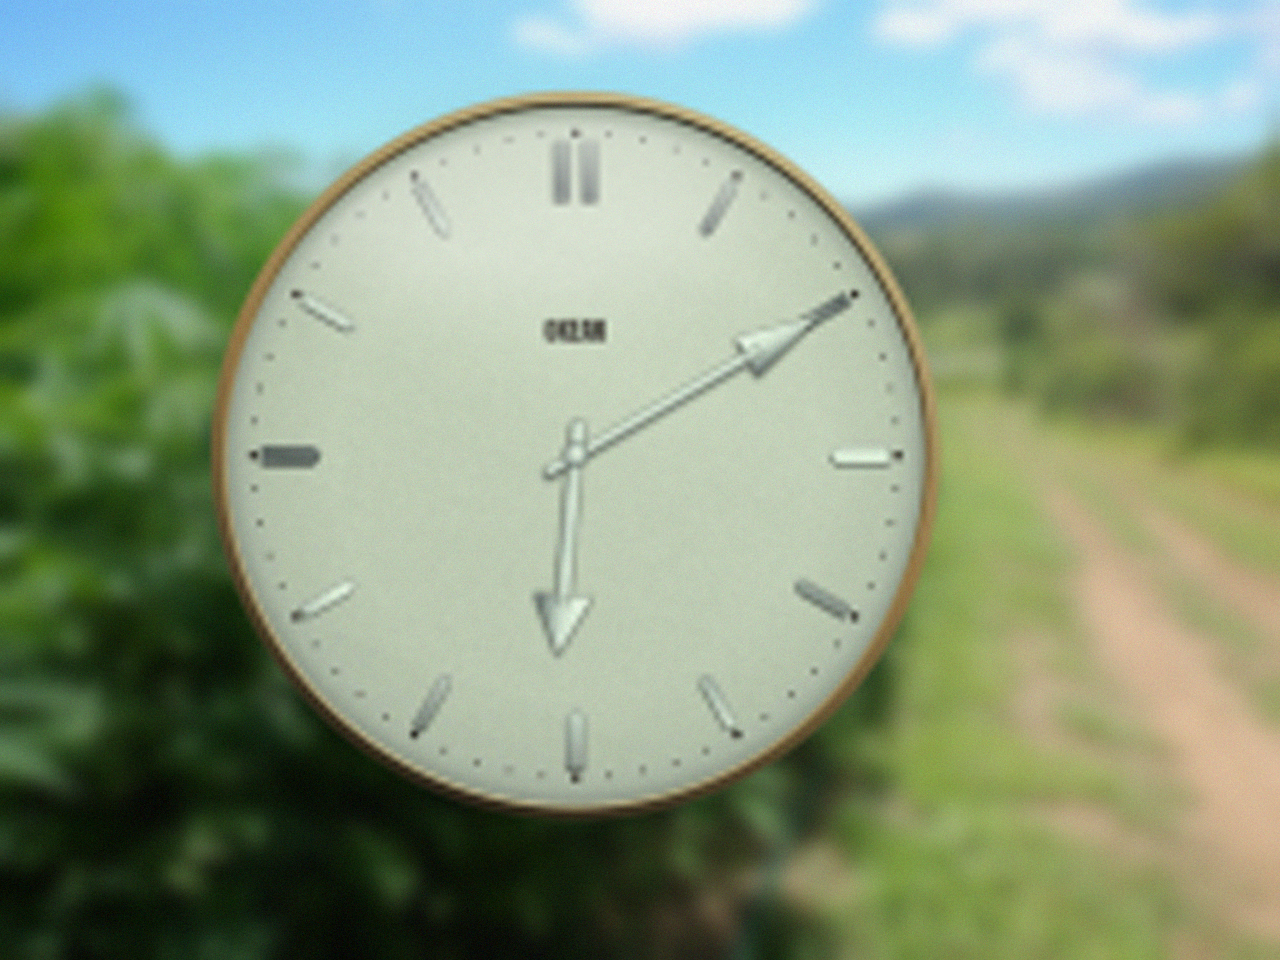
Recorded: 6.10
